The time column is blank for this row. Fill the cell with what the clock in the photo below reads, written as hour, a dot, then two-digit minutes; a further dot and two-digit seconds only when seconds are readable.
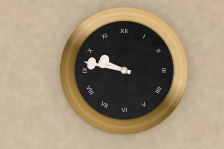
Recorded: 9.47
